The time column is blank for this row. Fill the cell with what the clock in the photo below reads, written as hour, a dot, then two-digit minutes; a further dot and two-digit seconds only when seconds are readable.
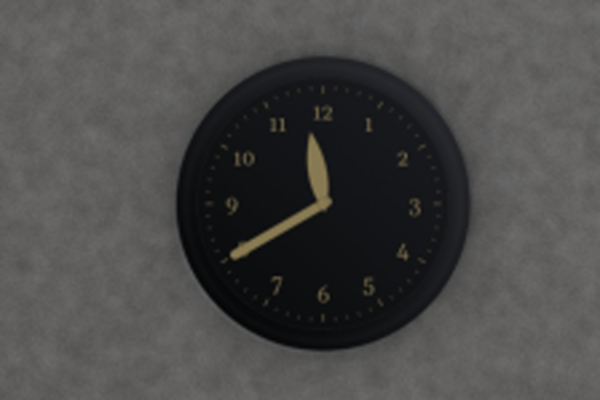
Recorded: 11.40
